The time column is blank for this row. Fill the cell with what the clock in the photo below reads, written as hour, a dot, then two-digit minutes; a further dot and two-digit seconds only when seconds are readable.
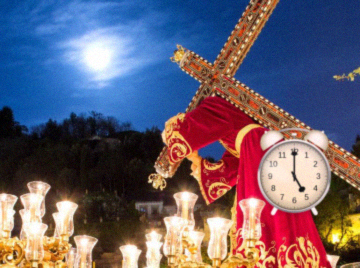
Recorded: 5.00
